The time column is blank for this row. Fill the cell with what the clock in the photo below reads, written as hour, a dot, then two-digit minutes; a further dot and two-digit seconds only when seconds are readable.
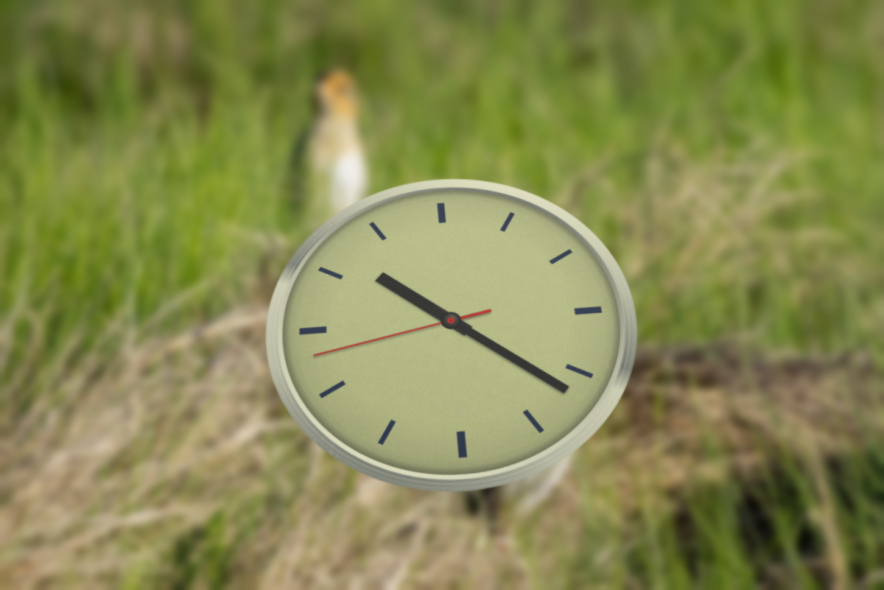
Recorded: 10.21.43
